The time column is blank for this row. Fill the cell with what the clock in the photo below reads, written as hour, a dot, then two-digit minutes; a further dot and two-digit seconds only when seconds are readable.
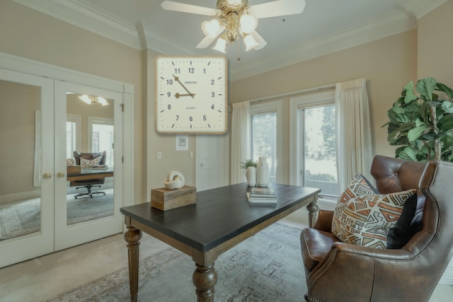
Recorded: 8.53
